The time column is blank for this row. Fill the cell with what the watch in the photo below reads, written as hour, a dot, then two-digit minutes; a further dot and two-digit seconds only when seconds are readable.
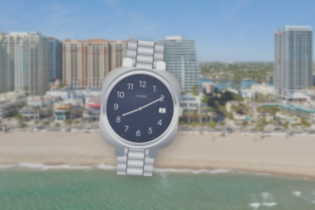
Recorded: 8.10
